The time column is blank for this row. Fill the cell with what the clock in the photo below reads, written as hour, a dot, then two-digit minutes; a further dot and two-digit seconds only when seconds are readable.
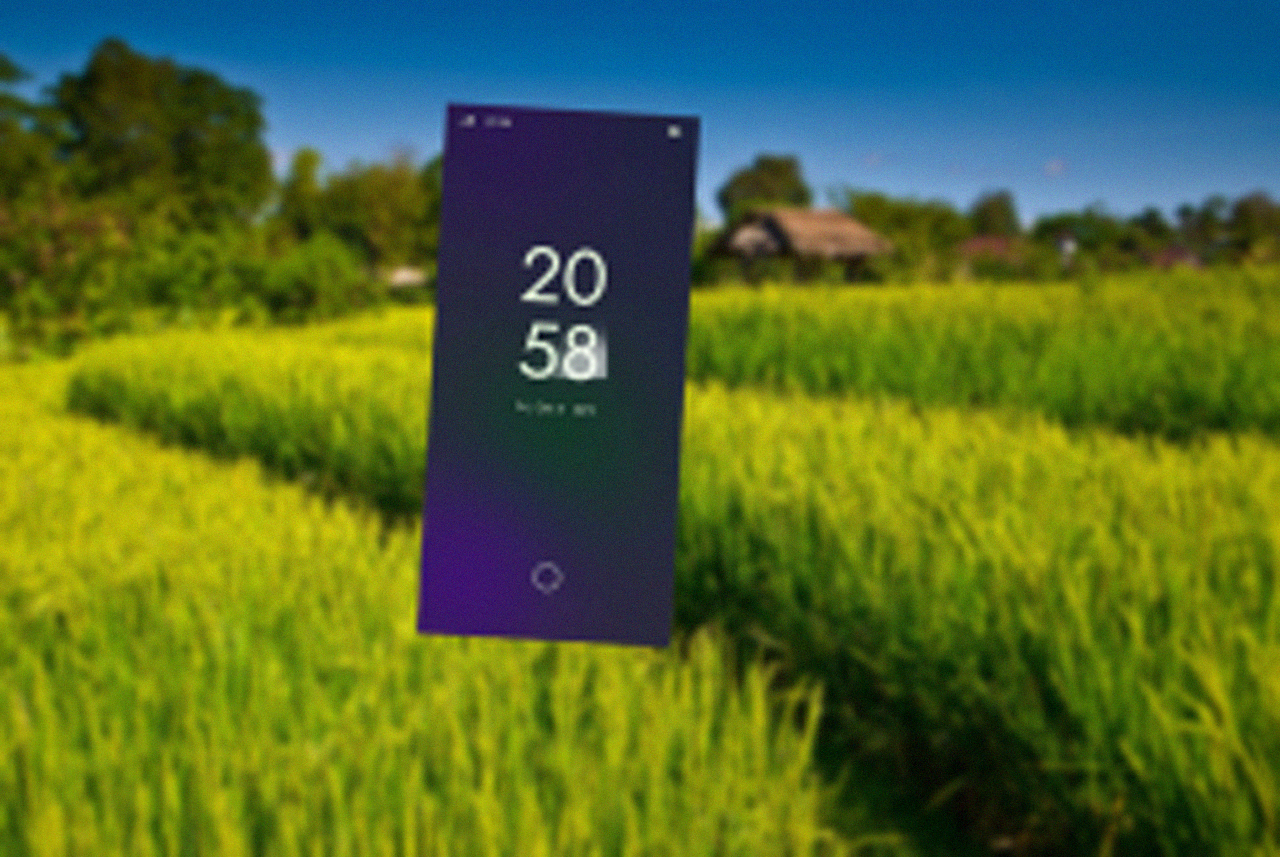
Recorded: 20.58
